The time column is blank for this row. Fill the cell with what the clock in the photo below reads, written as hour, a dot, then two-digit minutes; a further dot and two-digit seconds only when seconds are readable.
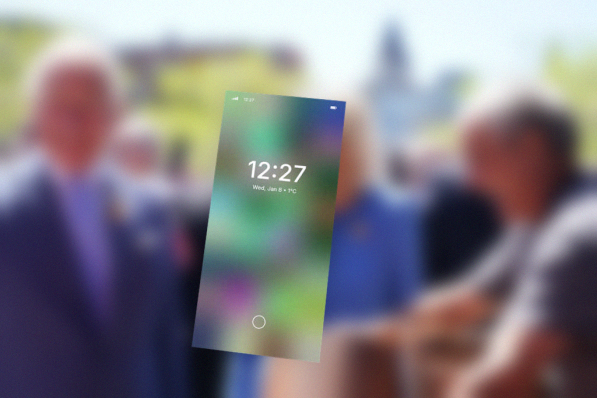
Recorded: 12.27
